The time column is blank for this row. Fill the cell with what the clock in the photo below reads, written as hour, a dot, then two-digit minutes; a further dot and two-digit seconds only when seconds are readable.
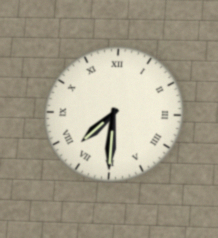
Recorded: 7.30
